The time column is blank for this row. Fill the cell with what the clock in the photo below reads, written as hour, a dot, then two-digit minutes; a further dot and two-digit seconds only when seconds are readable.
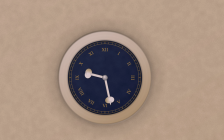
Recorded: 9.28
